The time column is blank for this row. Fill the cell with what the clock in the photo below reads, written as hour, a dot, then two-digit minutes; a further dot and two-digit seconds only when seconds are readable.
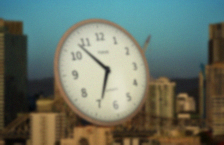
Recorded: 6.53
